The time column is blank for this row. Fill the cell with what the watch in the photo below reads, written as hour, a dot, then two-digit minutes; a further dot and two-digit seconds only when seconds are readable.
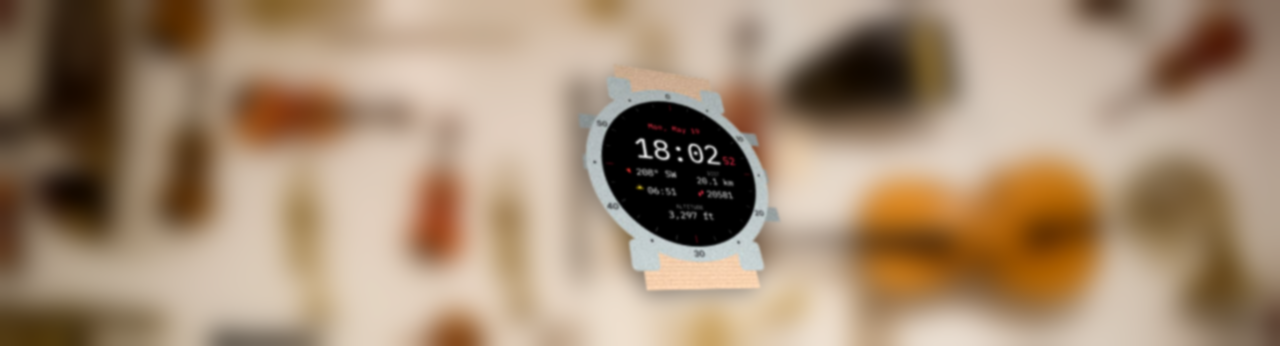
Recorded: 18.02
